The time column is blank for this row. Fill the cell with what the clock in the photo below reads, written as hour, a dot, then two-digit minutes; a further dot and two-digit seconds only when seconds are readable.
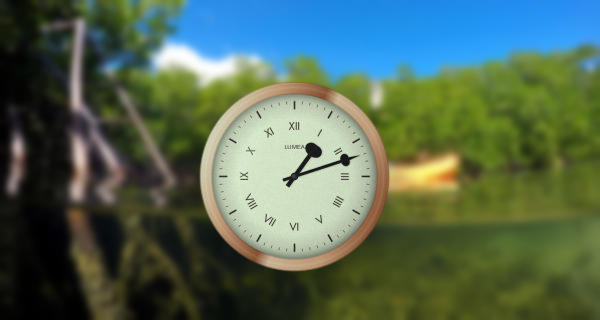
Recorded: 1.12
